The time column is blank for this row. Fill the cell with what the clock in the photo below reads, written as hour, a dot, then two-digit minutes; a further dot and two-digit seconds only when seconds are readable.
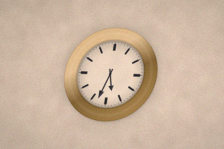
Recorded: 5.33
